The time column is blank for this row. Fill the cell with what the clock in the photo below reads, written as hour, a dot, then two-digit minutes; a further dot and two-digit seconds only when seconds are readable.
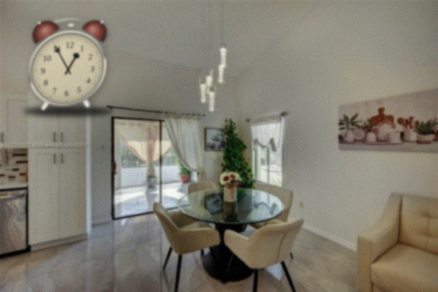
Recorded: 12.55
